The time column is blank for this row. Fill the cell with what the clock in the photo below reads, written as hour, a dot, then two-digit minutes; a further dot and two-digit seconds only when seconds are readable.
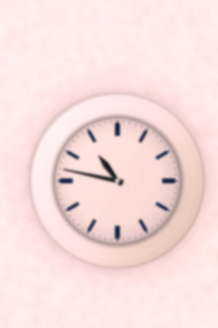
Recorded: 10.47
